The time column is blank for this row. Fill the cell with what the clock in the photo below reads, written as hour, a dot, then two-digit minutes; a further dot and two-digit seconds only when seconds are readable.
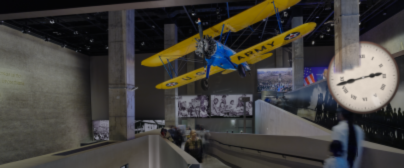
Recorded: 2.43
